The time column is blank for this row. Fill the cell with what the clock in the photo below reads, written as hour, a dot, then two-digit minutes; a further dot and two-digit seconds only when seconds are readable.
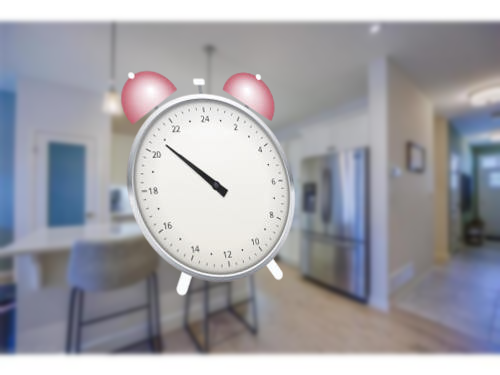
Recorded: 20.52
